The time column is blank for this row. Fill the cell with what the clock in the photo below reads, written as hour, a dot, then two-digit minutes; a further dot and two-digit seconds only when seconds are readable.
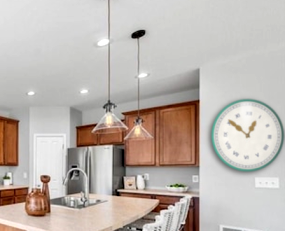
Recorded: 12.51
